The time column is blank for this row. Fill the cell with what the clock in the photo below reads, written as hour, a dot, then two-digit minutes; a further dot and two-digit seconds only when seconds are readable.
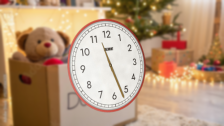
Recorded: 11.27
